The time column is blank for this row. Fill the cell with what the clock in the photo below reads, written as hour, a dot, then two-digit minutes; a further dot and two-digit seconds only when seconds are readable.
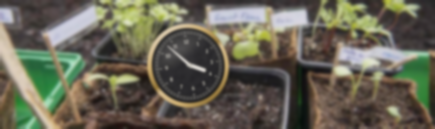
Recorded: 3.53
